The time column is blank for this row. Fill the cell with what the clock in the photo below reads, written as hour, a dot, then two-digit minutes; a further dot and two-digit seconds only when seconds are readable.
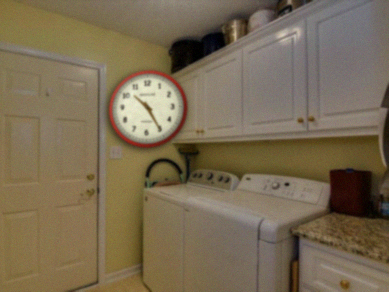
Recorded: 10.25
